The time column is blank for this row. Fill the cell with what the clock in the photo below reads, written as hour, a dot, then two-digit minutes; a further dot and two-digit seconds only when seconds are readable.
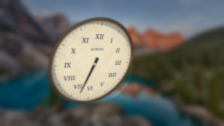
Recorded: 6.33
